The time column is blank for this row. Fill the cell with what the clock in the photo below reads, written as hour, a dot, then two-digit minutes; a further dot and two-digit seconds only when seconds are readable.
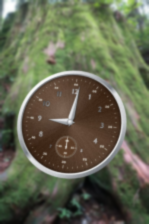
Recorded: 9.01
